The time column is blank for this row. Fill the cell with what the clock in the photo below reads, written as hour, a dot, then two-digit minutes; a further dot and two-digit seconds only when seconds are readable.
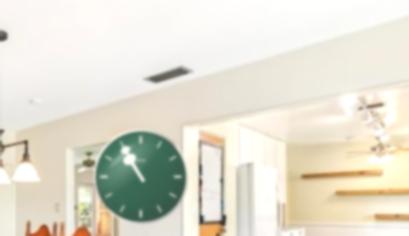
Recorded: 10.55
